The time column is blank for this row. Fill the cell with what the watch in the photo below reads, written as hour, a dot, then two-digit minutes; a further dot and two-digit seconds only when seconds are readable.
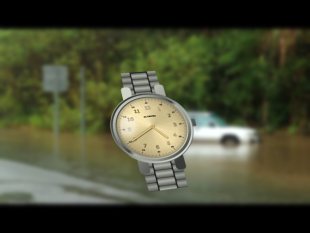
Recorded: 4.40
